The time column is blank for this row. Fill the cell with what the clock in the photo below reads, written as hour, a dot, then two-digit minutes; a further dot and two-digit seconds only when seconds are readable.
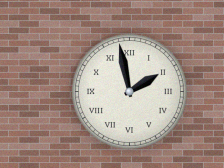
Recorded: 1.58
